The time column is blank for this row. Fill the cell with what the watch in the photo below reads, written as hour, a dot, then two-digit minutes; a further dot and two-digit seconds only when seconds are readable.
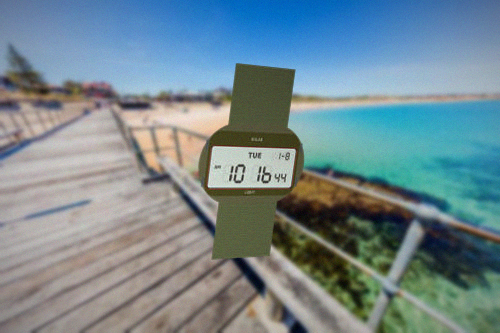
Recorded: 10.16.44
